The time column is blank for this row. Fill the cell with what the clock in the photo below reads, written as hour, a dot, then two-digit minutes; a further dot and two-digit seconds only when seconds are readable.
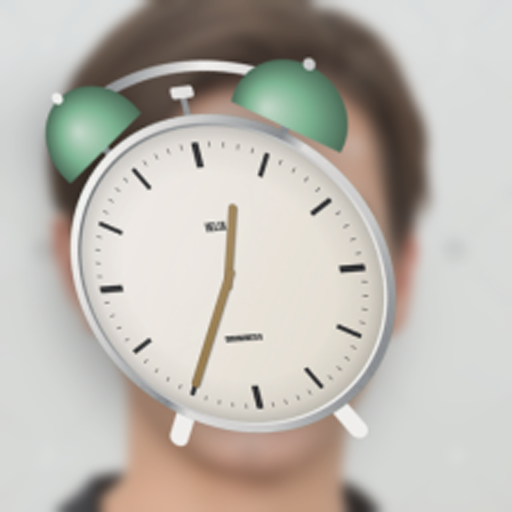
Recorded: 12.35
